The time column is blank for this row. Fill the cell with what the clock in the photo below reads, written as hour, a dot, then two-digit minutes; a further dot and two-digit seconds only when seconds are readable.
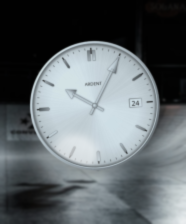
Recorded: 10.05
